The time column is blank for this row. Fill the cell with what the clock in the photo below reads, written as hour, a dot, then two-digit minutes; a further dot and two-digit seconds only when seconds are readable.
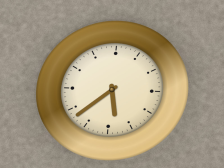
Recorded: 5.38
